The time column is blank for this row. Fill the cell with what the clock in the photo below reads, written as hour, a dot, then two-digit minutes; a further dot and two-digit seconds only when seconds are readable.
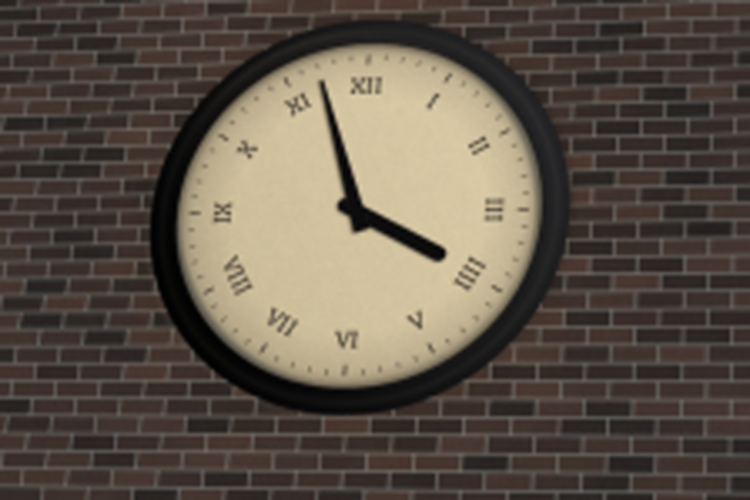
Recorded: 3.57
